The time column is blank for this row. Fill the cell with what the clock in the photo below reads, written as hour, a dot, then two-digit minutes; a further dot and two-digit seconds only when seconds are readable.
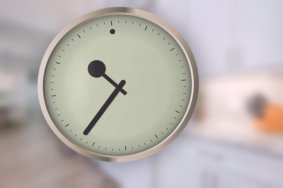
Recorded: 10.37
